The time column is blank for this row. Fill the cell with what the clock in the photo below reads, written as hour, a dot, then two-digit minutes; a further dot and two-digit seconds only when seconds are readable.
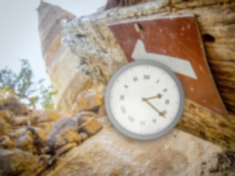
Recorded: 2.21
